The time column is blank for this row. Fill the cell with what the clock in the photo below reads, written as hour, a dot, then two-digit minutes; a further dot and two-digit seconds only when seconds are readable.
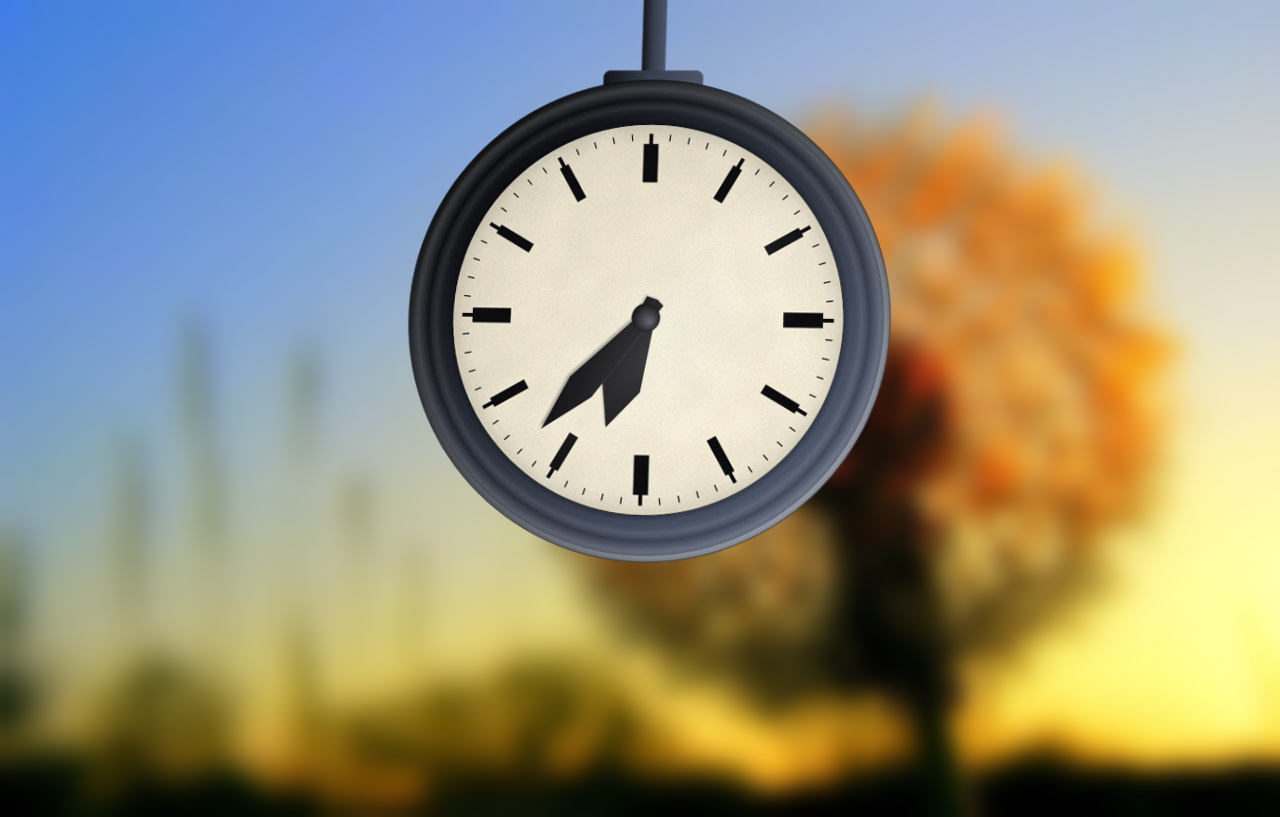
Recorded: 6.37
